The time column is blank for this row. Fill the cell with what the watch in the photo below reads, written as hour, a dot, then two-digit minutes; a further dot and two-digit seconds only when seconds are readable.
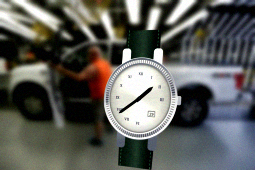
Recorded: 1.39
